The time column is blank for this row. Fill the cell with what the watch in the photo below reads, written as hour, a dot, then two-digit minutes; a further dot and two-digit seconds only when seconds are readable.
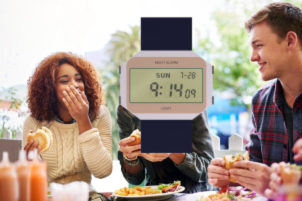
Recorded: 9.14.09
